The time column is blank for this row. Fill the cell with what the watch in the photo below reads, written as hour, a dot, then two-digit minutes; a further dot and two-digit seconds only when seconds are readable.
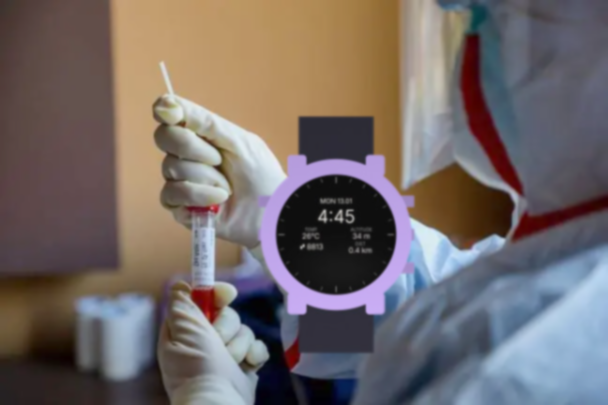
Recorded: 4.45
